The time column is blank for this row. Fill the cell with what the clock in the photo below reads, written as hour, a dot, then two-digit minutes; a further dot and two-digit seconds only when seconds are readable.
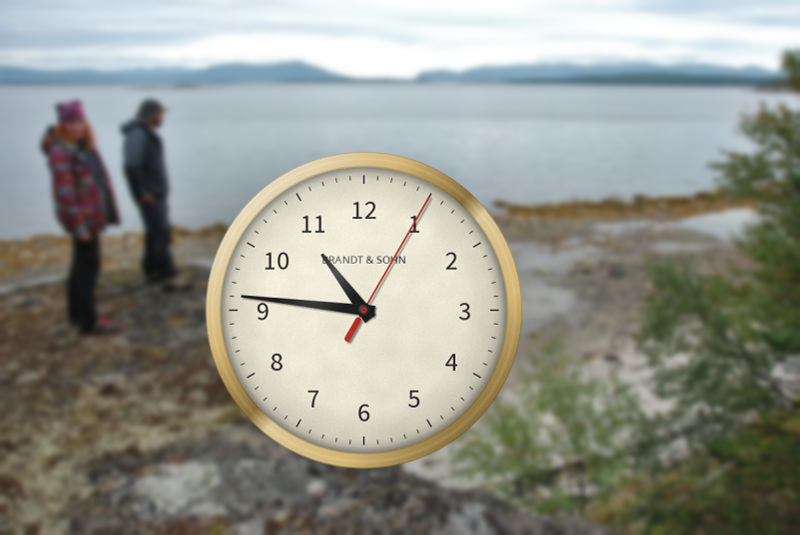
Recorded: 10.46.05
